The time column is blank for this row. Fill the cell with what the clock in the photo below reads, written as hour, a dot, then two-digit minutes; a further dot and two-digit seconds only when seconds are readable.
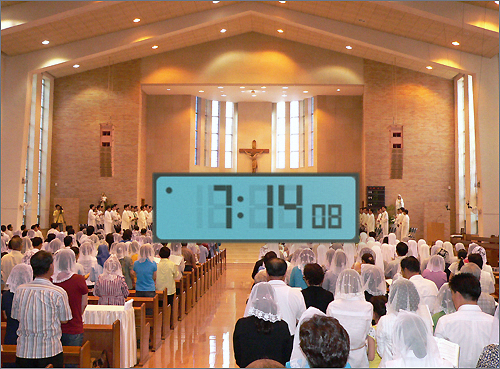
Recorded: 7.14.08
